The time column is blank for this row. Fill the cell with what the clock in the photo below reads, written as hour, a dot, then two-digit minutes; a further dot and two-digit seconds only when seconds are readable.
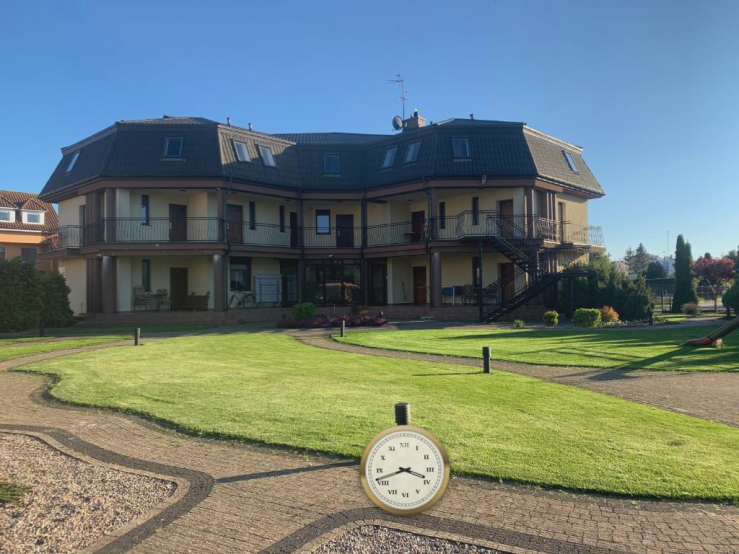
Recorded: 3.42
